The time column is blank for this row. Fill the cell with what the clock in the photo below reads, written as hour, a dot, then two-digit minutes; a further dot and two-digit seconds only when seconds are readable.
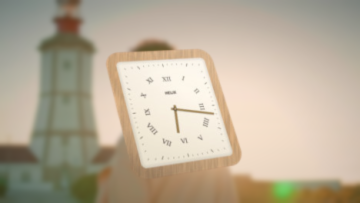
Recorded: 6.17
